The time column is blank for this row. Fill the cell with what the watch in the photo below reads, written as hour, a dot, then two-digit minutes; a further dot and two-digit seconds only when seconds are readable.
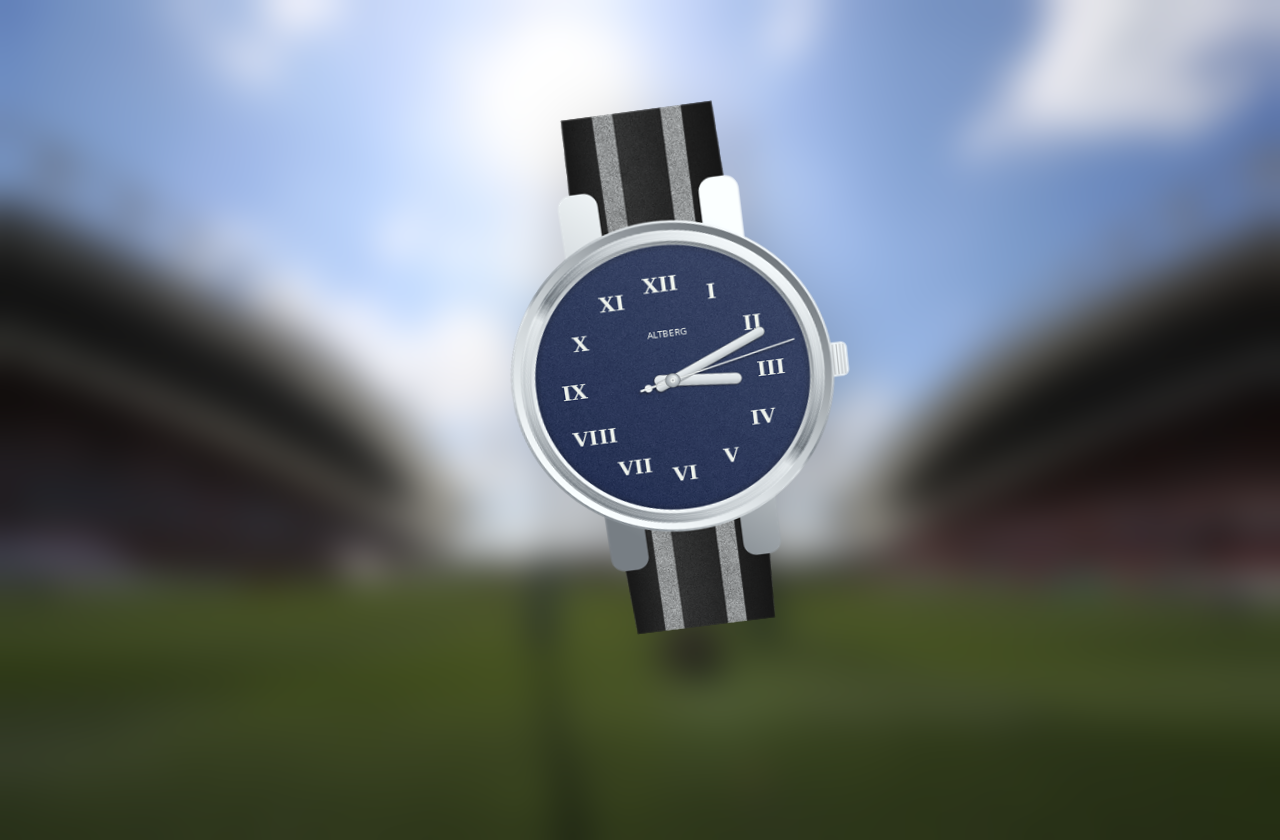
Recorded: 3.11.13
